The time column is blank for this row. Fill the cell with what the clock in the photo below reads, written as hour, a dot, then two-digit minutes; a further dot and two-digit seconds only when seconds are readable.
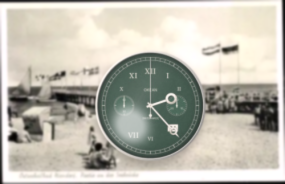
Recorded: 2.23
